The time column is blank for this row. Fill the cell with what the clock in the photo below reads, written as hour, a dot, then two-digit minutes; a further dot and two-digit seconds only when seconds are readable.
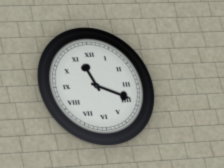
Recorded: 11.19
